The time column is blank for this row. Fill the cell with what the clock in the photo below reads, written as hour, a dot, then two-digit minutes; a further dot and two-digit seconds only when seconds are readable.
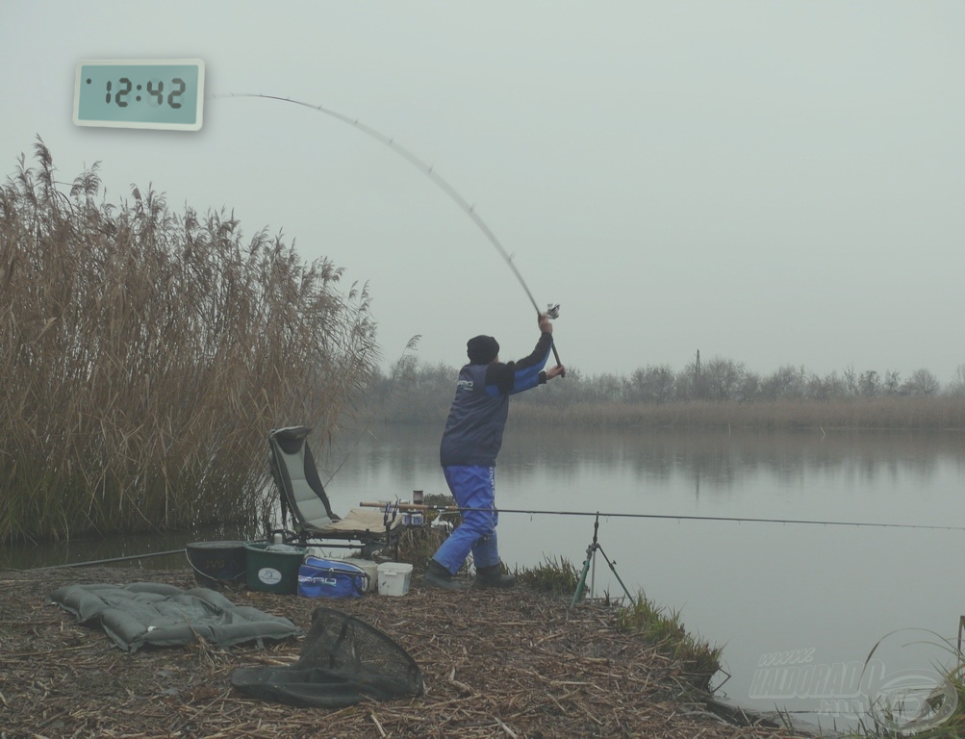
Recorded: 12.42
